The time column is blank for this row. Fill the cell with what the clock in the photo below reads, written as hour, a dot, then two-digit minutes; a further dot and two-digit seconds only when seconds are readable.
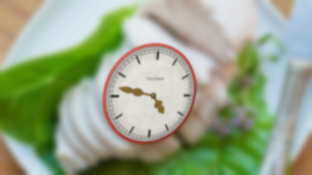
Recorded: 4.47
